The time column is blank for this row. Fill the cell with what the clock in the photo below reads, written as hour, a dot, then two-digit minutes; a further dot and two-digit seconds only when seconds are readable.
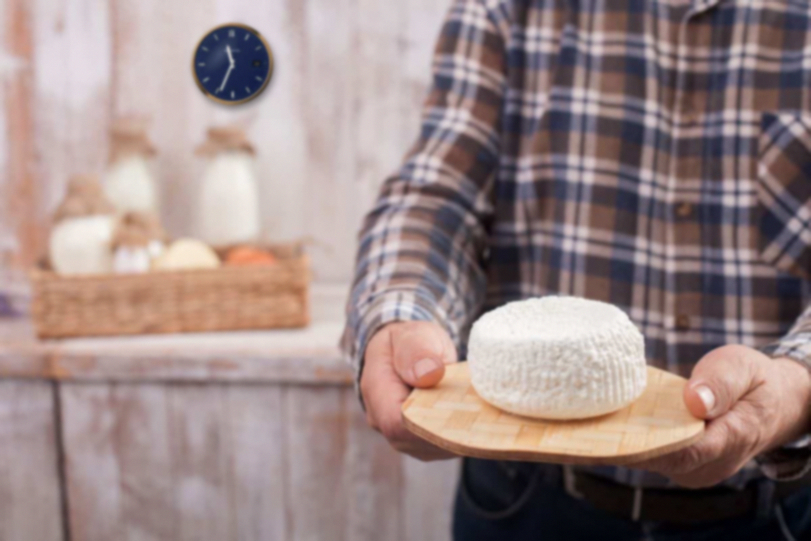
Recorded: 11.34
